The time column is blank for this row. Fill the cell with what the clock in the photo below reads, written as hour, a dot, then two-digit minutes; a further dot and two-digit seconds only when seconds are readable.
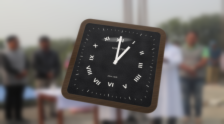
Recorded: 1.00
